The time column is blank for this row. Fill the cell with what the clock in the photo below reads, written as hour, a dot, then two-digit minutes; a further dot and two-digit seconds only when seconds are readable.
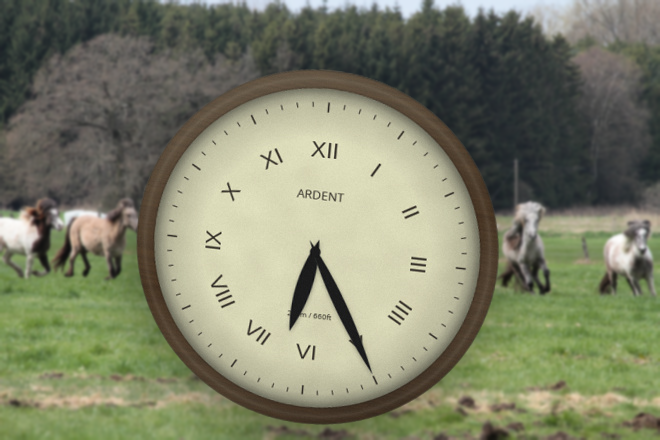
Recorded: 6.25
